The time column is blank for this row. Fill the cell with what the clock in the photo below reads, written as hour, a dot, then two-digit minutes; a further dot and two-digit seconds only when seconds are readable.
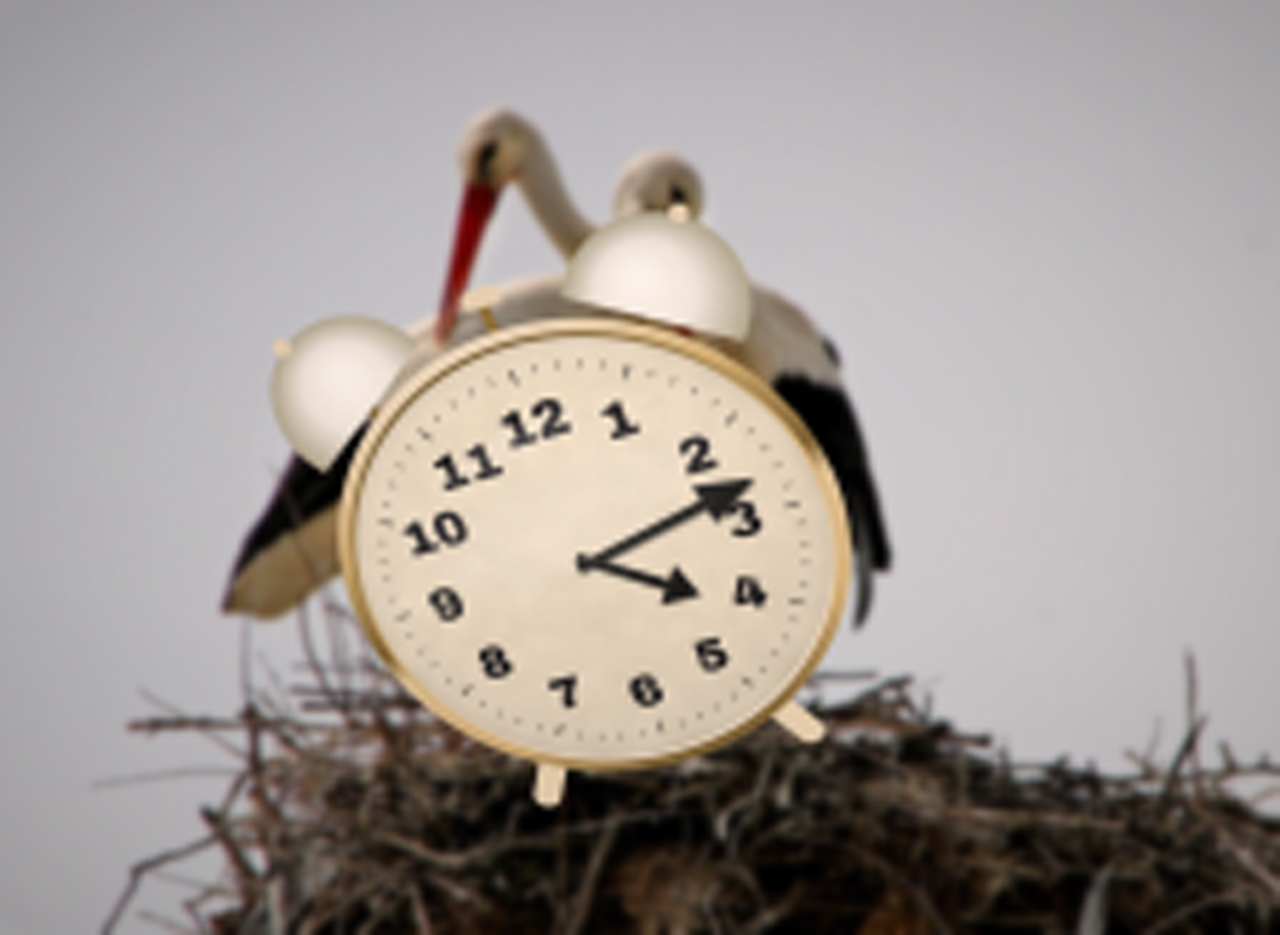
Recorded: 4.13
